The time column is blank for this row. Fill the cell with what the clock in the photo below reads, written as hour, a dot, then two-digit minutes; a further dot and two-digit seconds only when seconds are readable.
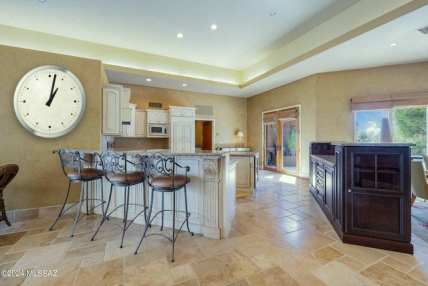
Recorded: 1.02
